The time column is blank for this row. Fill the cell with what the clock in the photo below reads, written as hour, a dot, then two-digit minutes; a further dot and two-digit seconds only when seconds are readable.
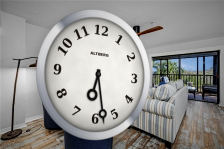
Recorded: 6.28
